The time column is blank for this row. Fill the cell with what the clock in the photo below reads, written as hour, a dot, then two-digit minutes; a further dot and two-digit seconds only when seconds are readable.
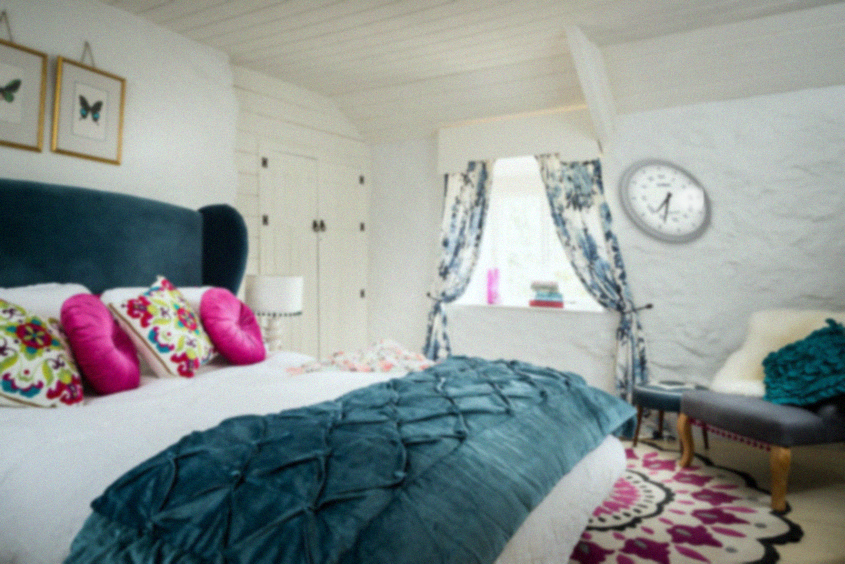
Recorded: 7.34
